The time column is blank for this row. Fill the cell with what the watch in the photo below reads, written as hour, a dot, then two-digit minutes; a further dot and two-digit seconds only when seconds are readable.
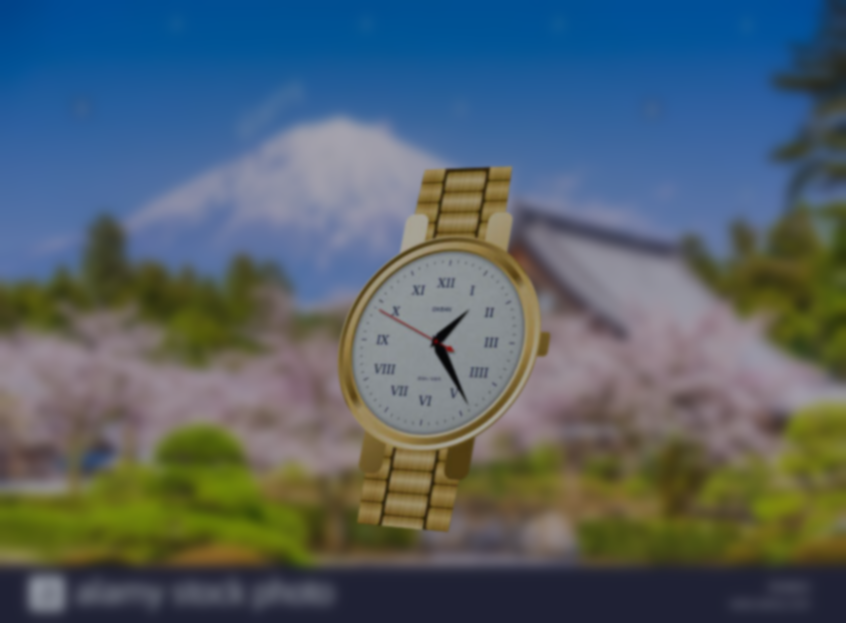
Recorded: 1.23.49
